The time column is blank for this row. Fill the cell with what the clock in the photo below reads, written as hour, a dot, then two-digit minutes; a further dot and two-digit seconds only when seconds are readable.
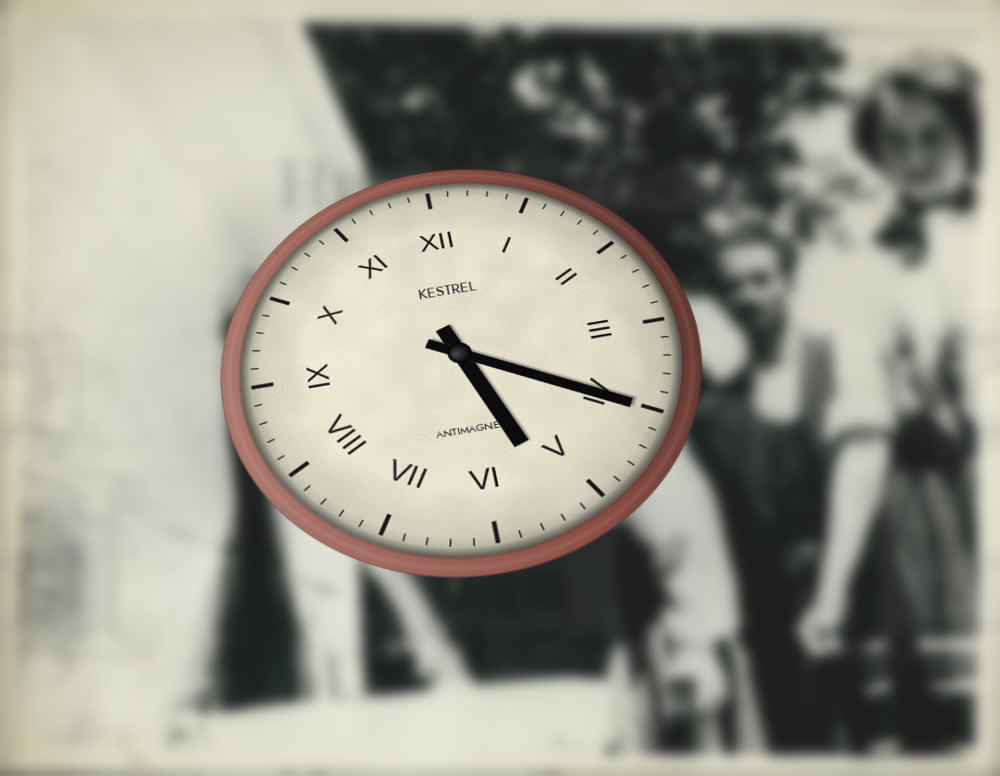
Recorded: 5.20
